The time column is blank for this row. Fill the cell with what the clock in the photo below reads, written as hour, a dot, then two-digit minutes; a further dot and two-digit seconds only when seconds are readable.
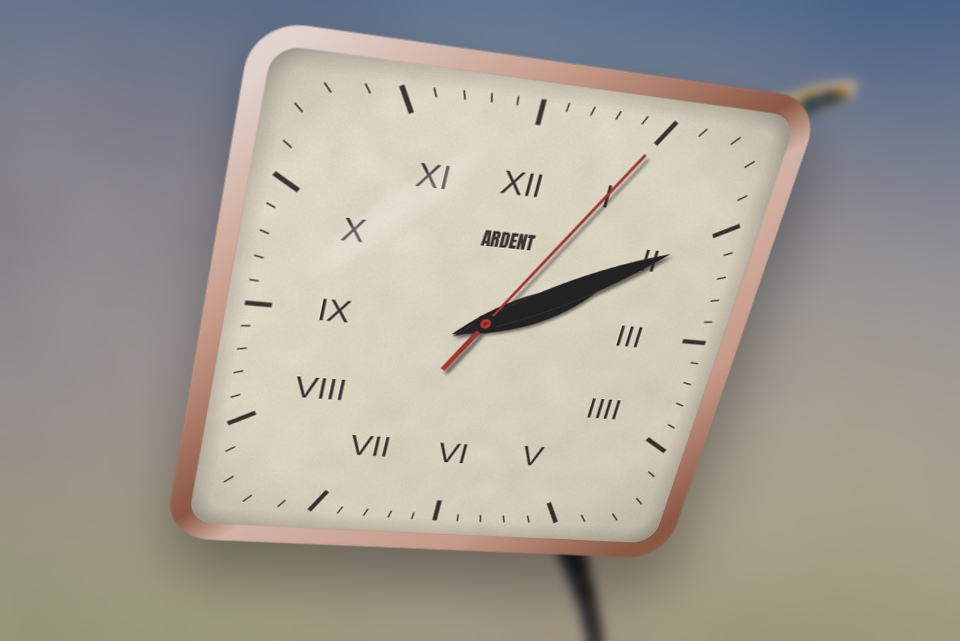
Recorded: 2.10.05
